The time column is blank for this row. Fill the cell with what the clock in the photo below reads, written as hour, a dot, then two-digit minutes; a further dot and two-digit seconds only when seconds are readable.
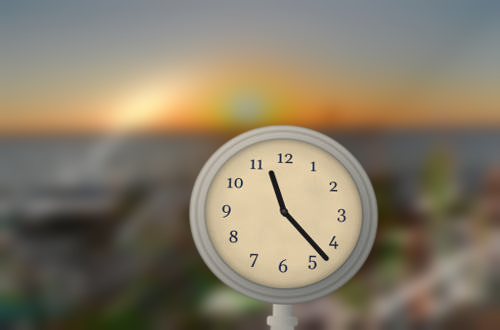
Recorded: 11.23
